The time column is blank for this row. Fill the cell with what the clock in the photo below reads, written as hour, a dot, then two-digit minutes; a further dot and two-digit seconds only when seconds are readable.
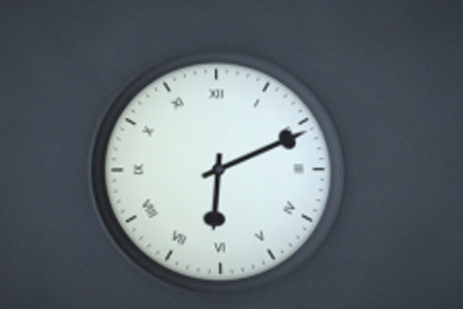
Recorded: 6.11
